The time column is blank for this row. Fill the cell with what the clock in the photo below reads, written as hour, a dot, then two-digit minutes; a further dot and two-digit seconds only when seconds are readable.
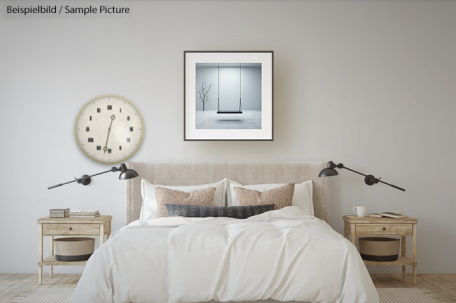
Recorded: 12.32
